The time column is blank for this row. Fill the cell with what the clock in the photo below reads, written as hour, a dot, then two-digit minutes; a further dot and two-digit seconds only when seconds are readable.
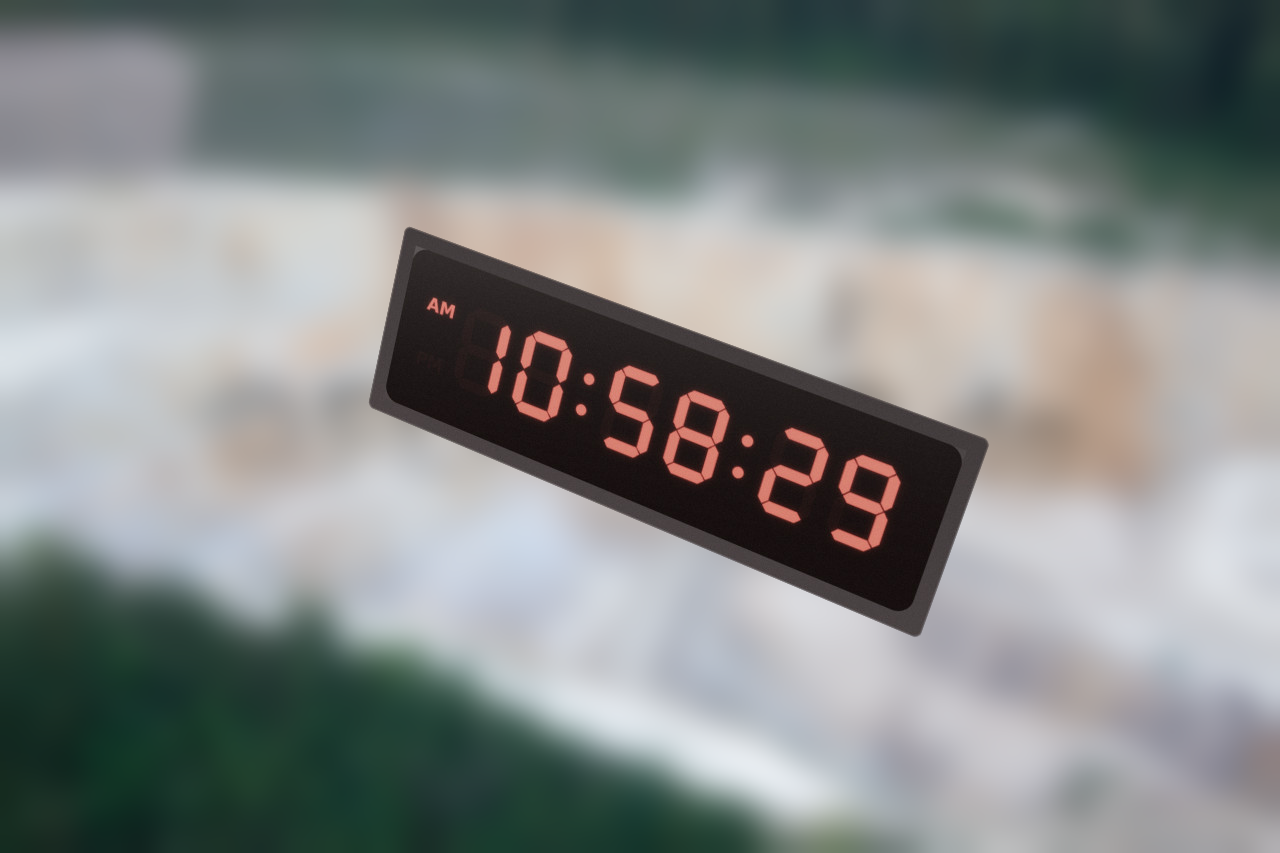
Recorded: 10.58.29
